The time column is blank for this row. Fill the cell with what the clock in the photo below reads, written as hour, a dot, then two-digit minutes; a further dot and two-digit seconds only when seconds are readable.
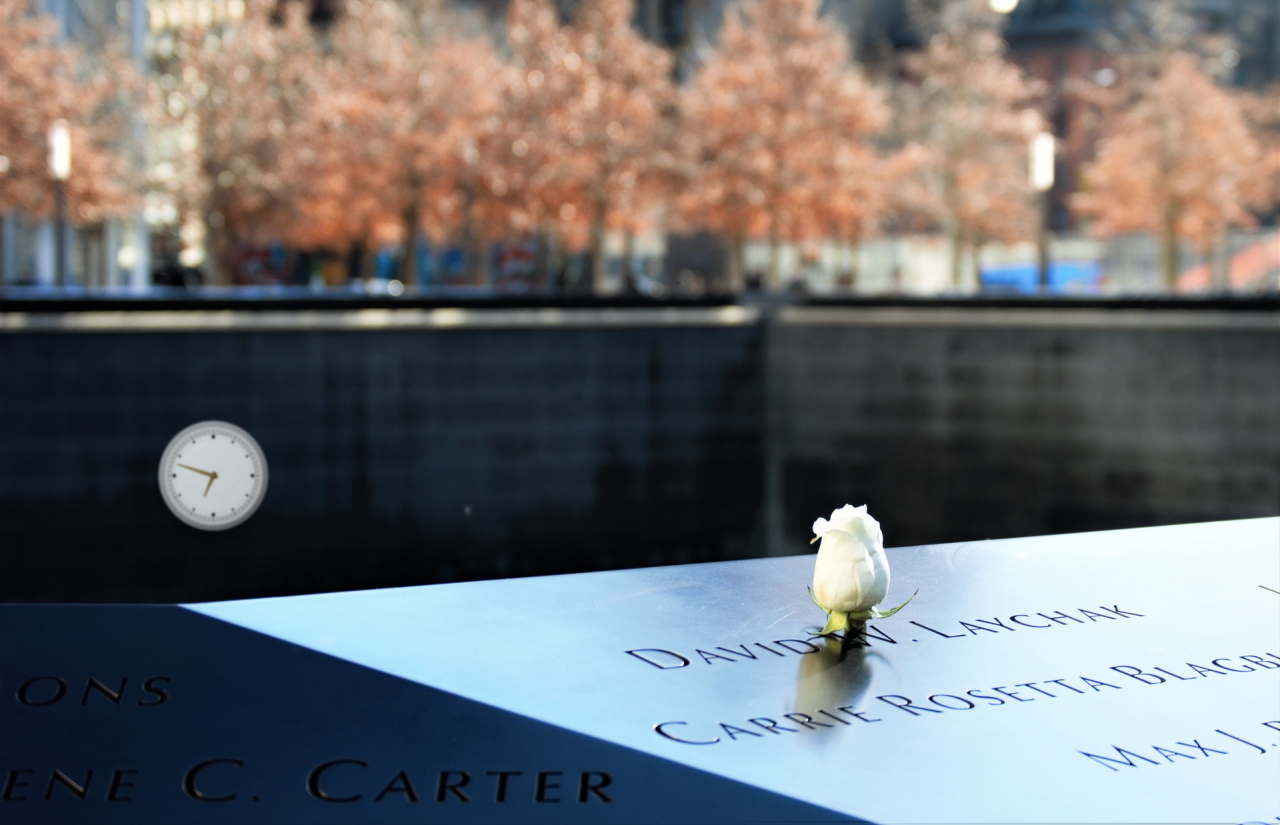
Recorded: 6.48
